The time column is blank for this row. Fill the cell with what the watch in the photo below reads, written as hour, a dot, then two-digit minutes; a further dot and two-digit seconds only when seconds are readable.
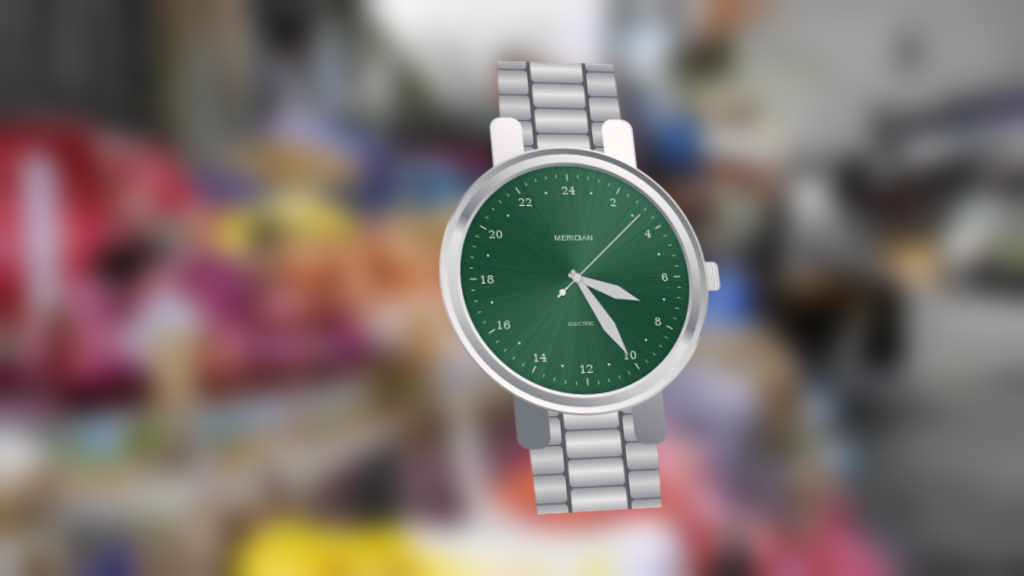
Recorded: 7.25.08
